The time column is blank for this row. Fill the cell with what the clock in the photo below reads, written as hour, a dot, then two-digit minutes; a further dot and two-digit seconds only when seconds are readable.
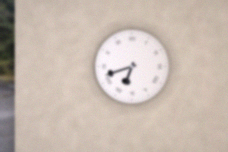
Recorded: 6.42
